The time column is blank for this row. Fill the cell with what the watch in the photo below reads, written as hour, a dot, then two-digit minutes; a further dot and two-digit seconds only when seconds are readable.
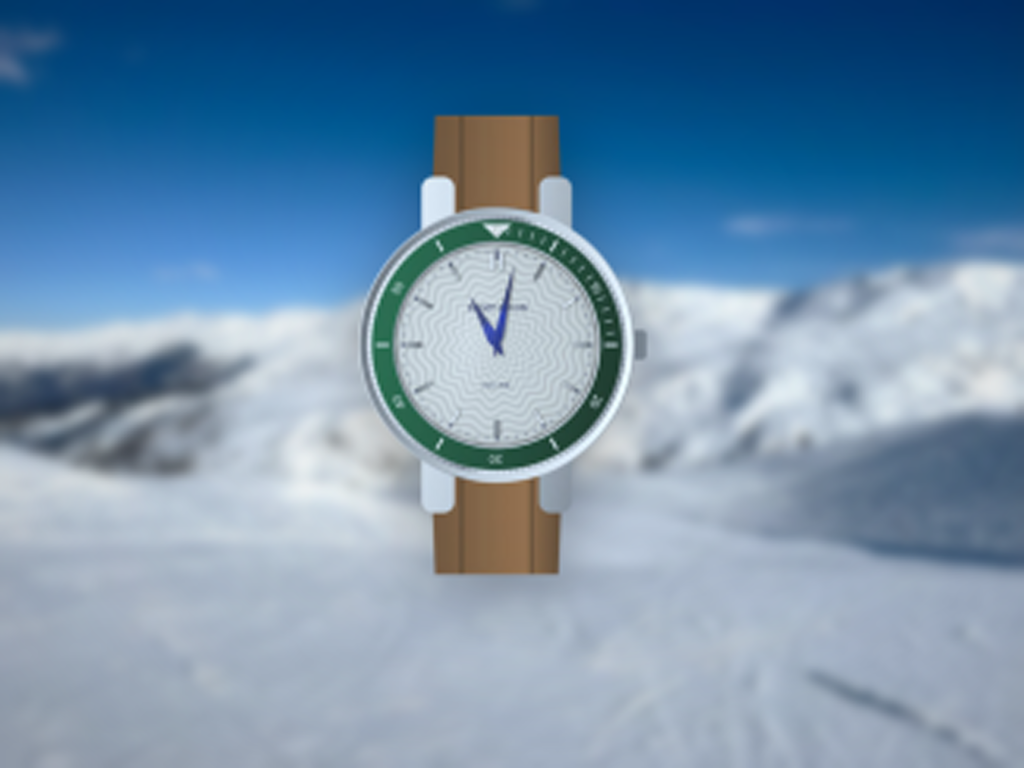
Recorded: 11.02
